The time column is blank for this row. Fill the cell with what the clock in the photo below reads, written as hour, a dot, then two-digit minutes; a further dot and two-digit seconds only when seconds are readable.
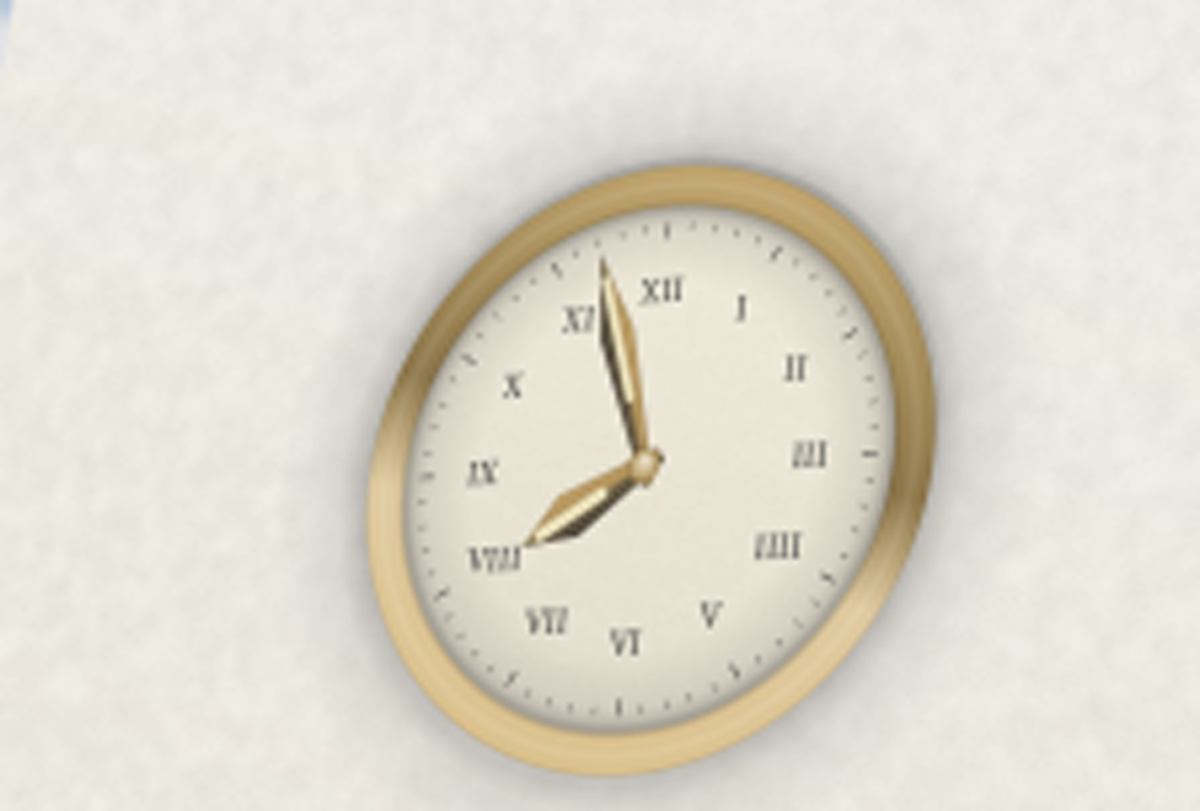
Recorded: 7.57
